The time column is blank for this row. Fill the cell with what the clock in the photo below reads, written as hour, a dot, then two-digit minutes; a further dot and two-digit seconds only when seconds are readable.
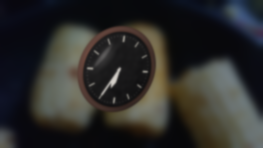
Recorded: 6.35
